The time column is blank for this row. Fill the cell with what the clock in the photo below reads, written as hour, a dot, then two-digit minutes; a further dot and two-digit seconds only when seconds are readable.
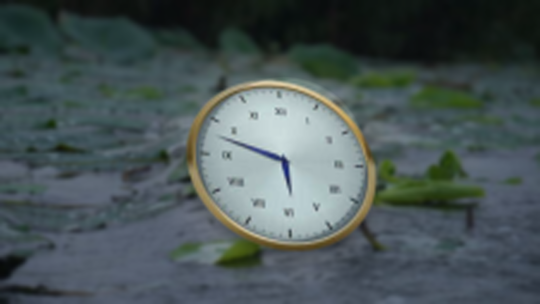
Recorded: 5.48
